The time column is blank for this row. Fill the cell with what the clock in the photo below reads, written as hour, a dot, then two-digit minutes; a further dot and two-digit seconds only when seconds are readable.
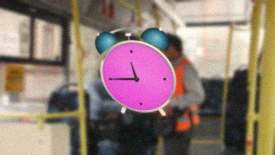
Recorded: 11.45
